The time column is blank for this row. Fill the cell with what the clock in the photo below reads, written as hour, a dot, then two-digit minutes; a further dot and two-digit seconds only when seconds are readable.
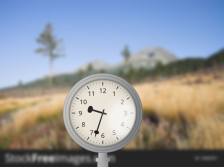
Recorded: 9.33
